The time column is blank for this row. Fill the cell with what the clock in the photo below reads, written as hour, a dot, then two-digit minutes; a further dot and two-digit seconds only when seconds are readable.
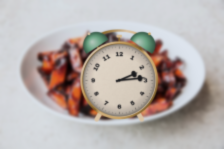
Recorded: 2.14
